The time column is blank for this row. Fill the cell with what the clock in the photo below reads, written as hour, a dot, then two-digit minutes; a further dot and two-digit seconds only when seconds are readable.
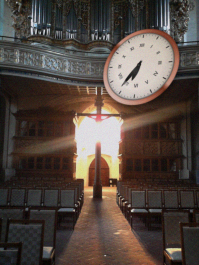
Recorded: 6.36
